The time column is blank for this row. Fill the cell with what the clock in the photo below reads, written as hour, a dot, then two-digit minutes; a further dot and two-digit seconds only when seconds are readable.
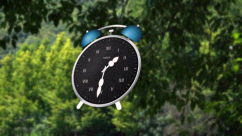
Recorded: 1.31
